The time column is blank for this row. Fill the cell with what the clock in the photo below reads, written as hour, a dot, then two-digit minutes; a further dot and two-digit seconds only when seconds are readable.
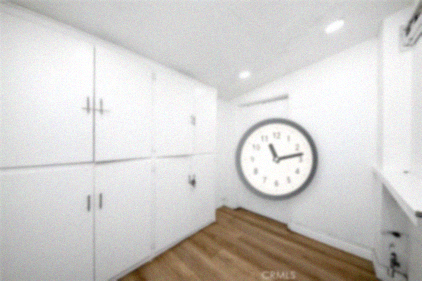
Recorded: 11.13
